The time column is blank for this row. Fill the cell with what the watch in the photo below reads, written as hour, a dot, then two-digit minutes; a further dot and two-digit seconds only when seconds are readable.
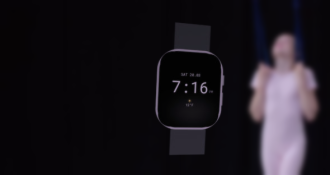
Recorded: 7.16
